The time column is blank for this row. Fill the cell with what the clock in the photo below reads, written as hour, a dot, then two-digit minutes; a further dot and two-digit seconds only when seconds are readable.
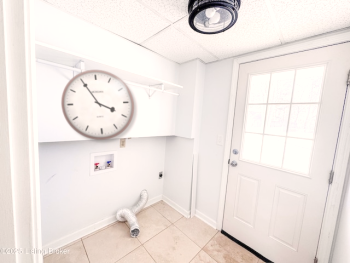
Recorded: 3.55
